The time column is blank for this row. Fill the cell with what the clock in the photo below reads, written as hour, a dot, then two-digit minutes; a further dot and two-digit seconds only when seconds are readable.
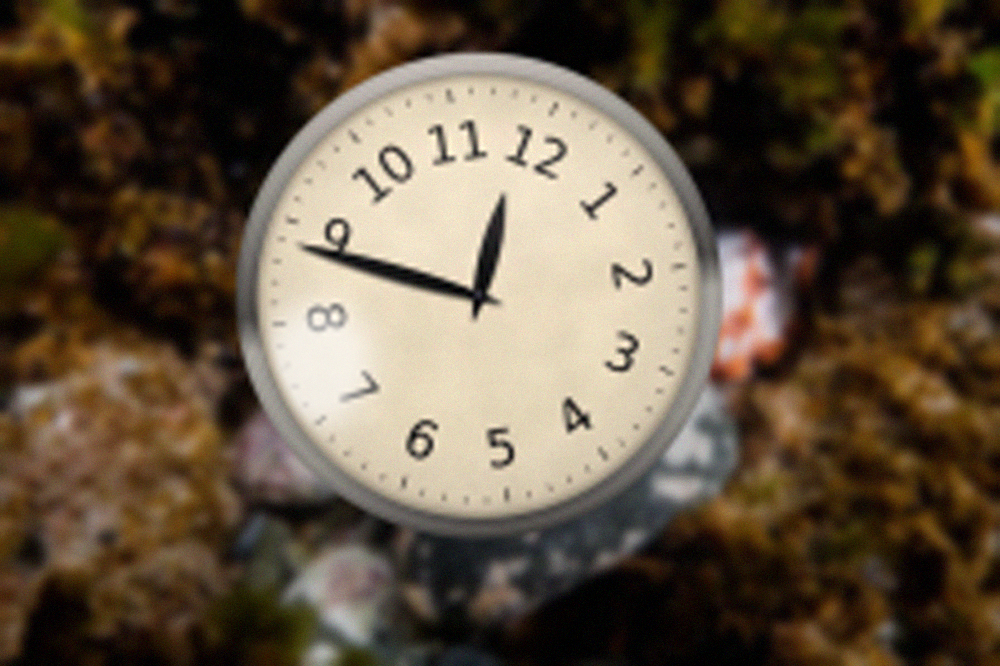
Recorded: 11.44
